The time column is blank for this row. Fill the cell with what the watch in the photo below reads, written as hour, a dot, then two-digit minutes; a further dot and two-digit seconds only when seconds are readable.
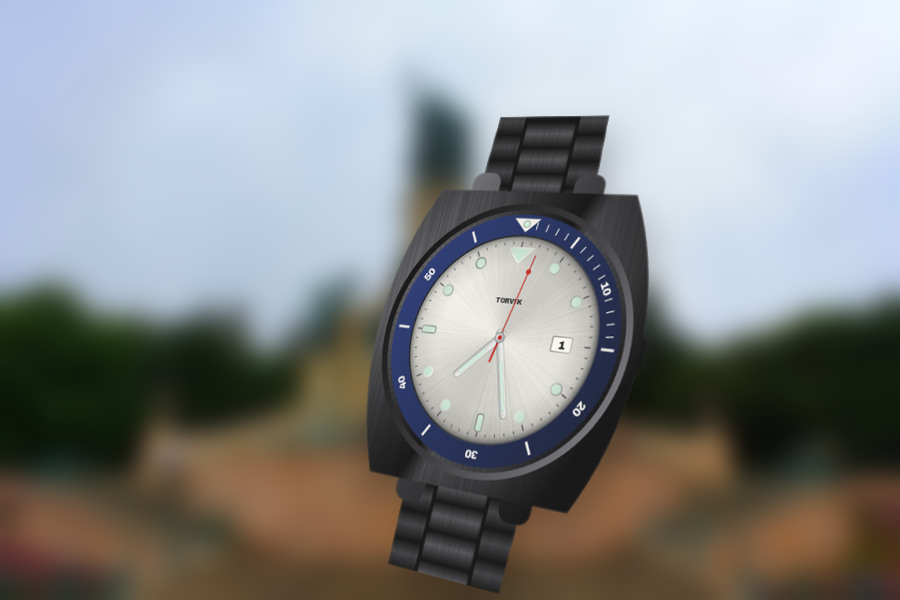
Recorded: 7.27.02
